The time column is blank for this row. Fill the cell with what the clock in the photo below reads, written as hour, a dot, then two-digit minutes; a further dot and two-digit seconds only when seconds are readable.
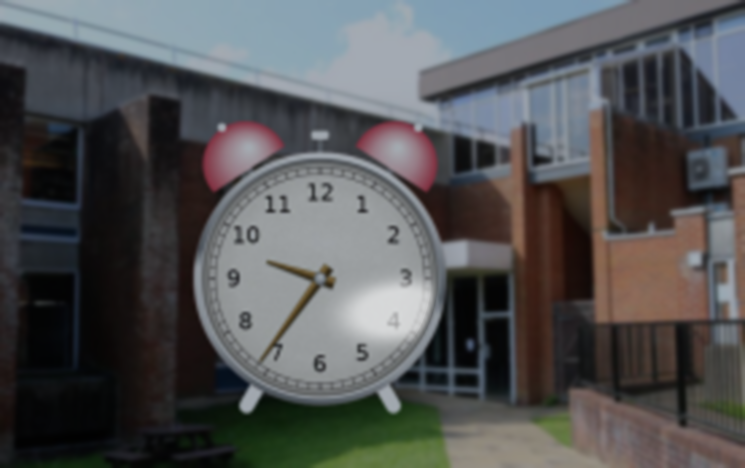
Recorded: 9.36
